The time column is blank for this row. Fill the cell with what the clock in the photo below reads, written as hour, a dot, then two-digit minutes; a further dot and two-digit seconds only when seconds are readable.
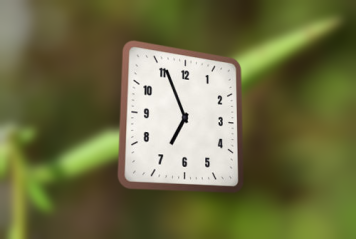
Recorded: 6.56
